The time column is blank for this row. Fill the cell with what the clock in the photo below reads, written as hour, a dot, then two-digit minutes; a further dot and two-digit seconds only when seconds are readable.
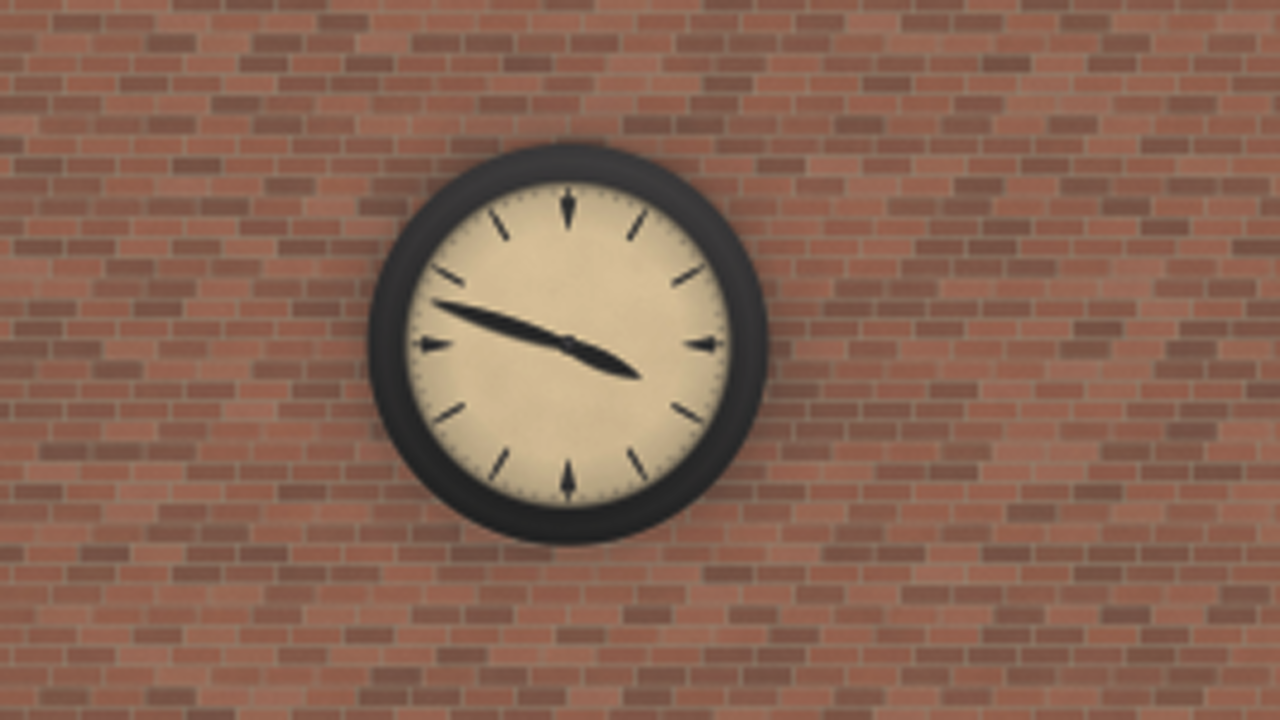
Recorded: 3.48
